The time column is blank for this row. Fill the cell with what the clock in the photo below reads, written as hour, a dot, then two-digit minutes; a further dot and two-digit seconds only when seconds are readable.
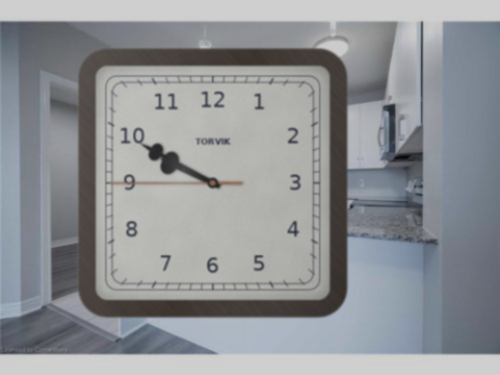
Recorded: 9.49.45
